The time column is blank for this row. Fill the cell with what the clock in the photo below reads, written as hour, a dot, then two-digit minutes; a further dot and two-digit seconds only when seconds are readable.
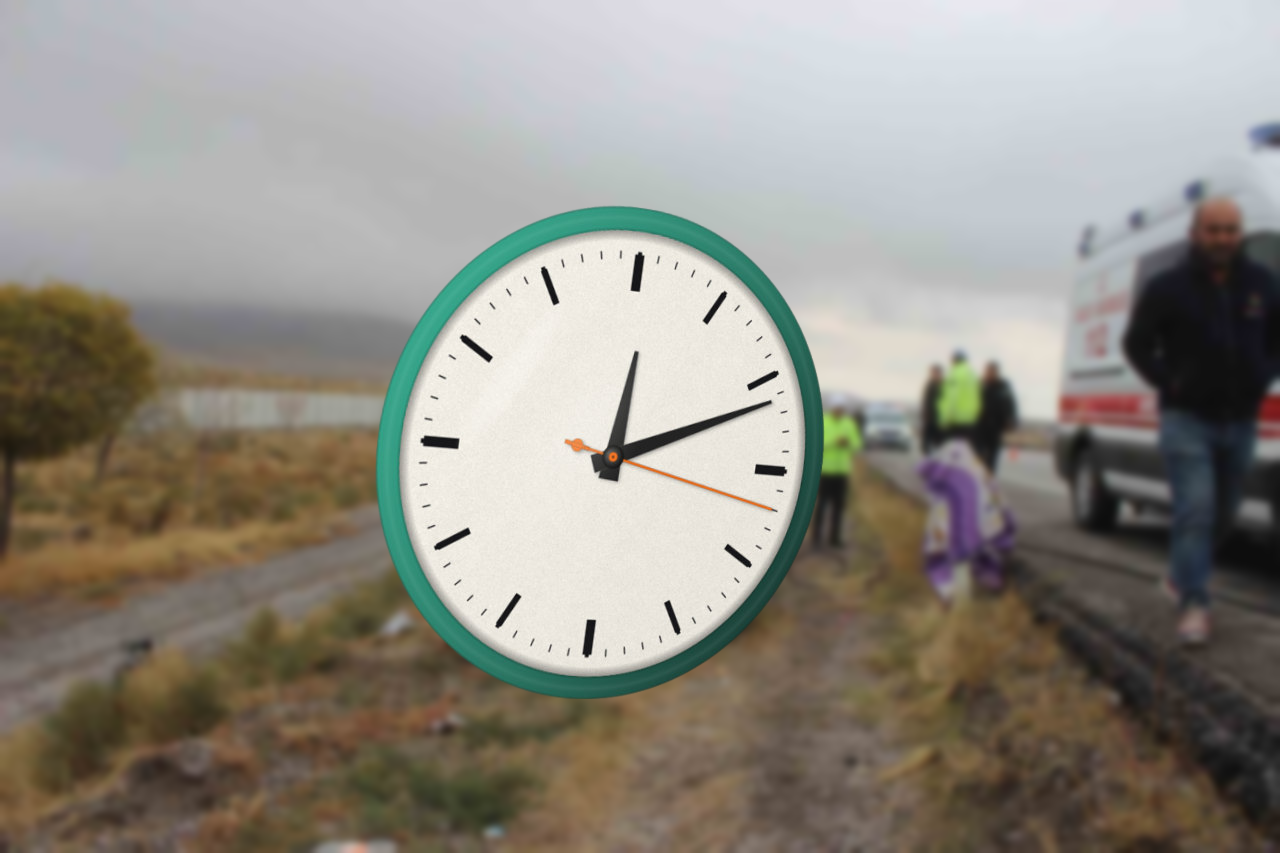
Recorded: 12.11.17
